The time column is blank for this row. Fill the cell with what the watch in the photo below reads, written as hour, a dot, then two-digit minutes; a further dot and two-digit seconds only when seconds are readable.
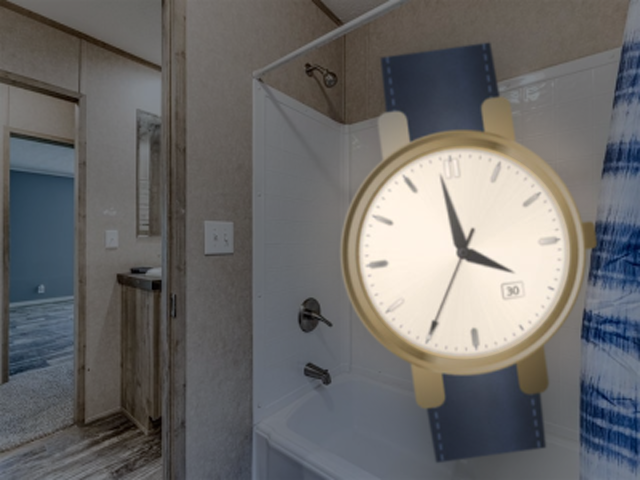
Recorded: 3.58.35
